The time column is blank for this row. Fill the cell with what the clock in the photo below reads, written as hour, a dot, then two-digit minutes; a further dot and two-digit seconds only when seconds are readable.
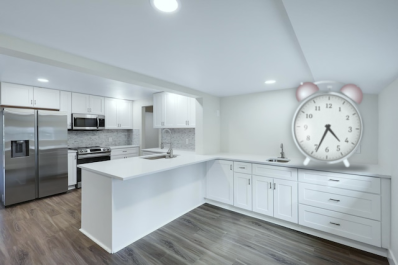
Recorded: 4.34
